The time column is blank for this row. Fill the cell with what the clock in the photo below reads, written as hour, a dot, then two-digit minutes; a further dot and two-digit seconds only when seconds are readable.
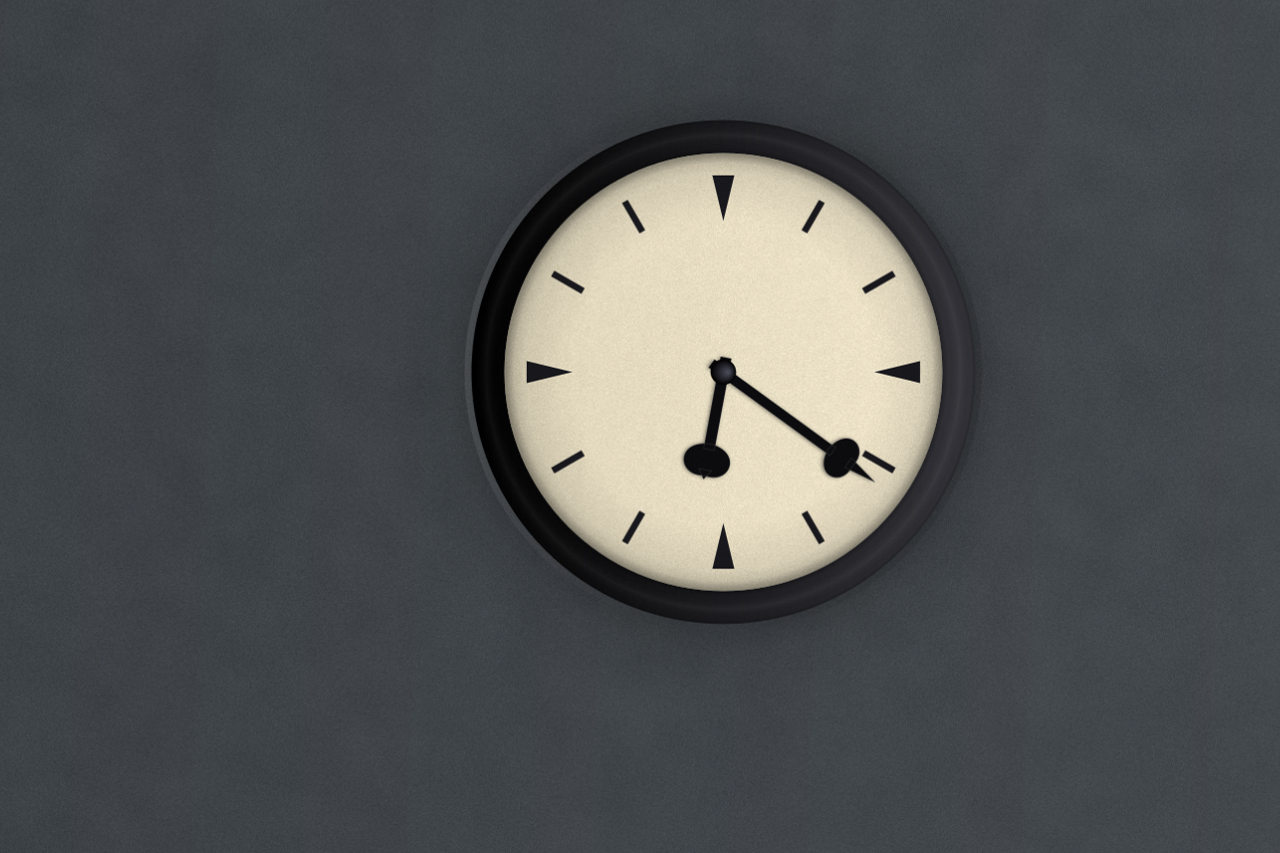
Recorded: 6.21
